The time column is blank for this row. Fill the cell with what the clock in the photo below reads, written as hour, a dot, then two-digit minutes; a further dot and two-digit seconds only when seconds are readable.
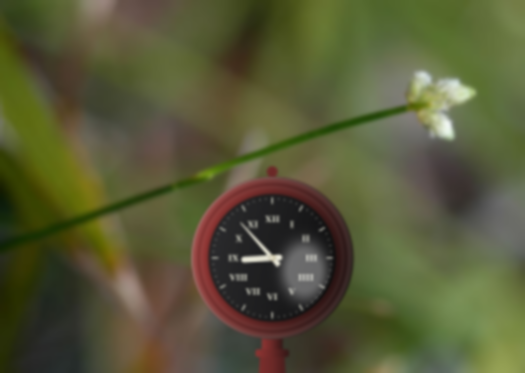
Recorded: 8.53
